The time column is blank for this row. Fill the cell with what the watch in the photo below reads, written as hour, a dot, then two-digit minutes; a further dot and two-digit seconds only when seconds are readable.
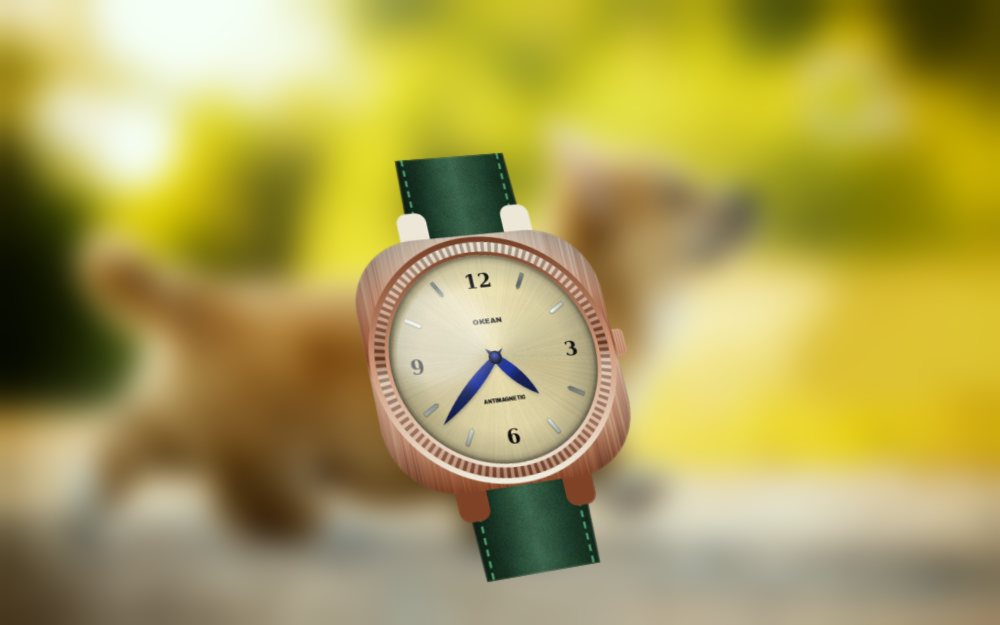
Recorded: 4.38
